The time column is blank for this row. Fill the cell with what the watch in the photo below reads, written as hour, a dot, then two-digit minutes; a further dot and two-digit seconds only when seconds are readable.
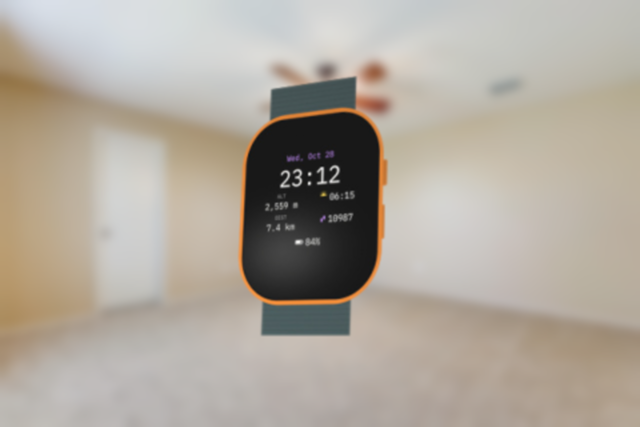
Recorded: 23.12
